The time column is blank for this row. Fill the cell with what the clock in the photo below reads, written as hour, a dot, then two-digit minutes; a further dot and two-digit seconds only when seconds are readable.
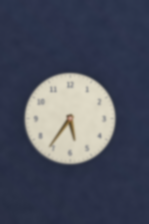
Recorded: 5.36
